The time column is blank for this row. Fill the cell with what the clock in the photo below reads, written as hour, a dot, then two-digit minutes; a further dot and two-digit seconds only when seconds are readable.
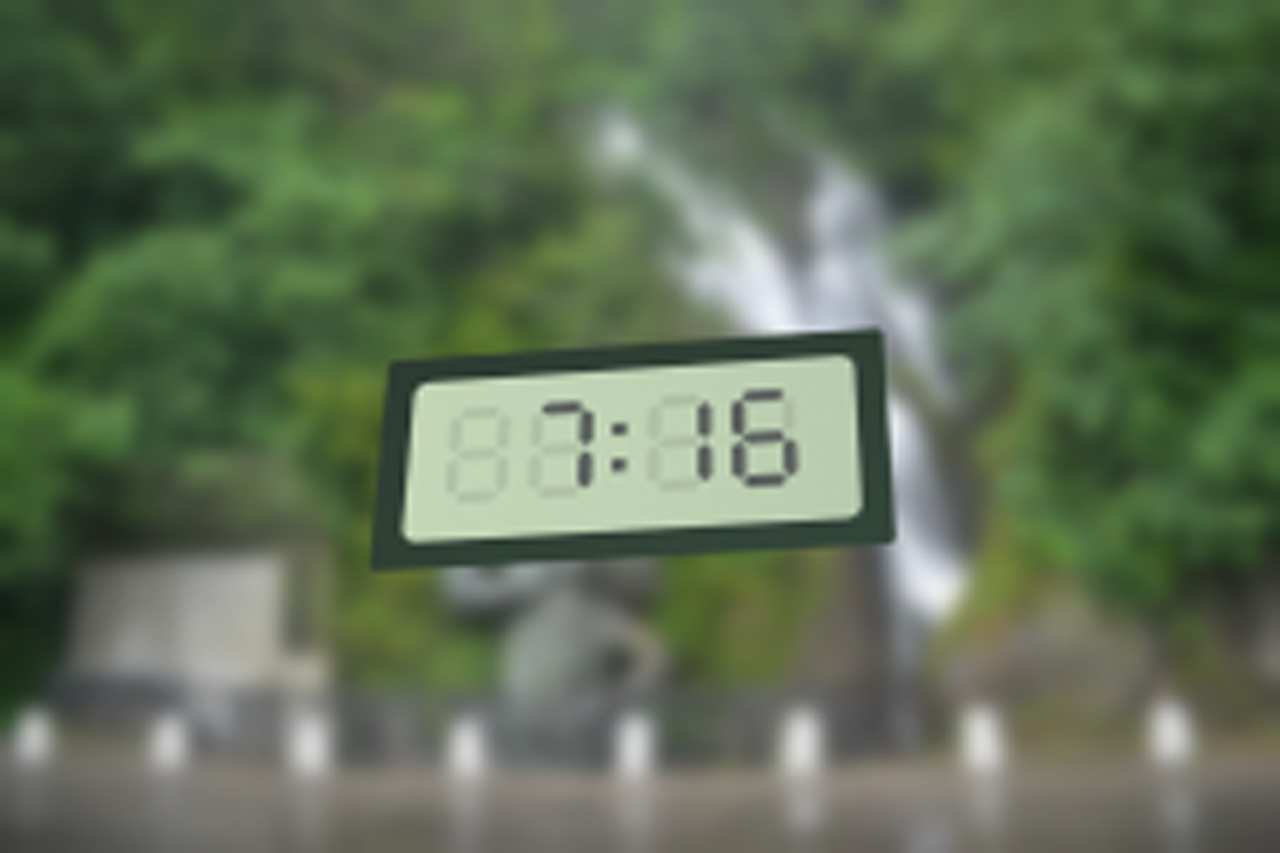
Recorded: 7.16
